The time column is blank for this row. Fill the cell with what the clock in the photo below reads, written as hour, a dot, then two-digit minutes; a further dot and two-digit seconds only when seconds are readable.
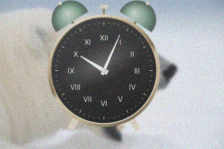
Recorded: 10.04
